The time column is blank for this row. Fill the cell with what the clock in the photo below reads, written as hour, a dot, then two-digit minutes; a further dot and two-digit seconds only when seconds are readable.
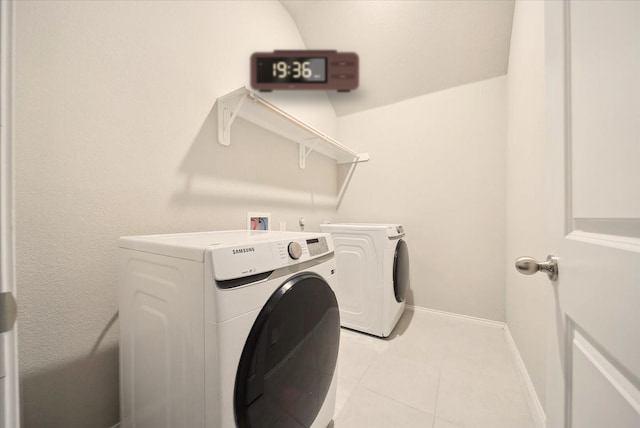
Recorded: 19.36
